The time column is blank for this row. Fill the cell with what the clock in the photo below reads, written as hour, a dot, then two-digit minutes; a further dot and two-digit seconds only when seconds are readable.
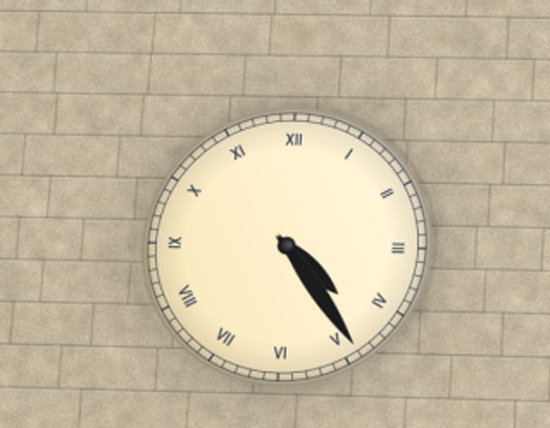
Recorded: 4.24
